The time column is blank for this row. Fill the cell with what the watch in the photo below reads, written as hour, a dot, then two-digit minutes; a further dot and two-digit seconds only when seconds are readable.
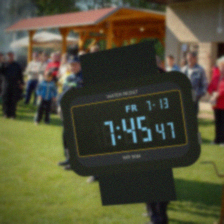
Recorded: 7.45.47
